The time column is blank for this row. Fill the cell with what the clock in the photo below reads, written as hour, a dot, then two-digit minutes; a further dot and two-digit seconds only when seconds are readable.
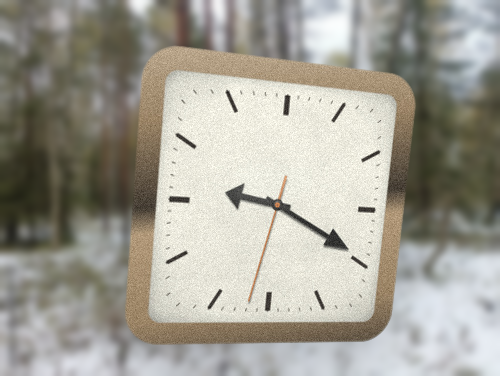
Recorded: 9.19.32
